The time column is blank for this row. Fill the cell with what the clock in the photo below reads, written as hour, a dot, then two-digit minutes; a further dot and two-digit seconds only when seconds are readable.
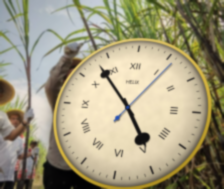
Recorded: 4.53.06
